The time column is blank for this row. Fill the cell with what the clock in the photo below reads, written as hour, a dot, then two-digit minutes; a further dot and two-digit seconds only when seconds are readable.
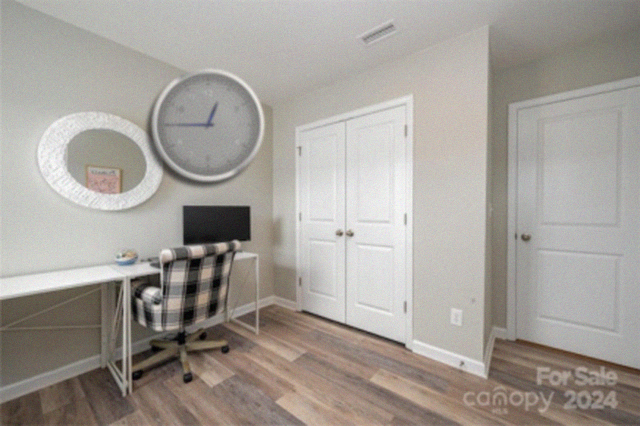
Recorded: 12.45
